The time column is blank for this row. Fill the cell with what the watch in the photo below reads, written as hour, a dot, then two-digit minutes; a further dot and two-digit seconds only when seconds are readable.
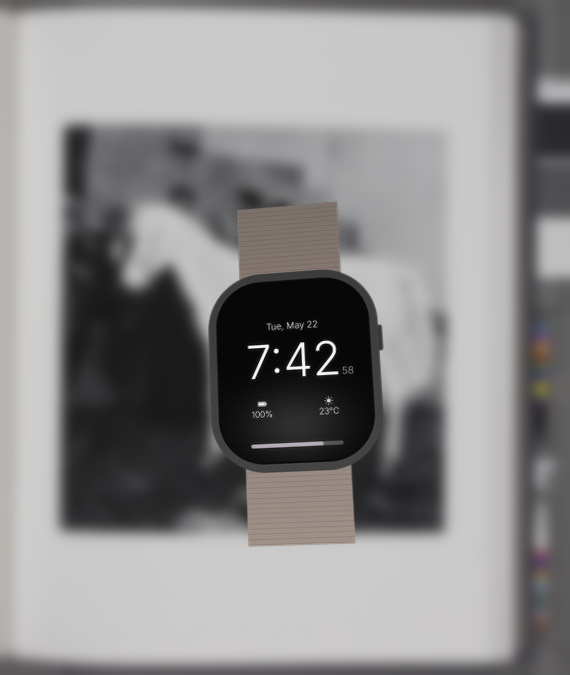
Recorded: 7.42.58
